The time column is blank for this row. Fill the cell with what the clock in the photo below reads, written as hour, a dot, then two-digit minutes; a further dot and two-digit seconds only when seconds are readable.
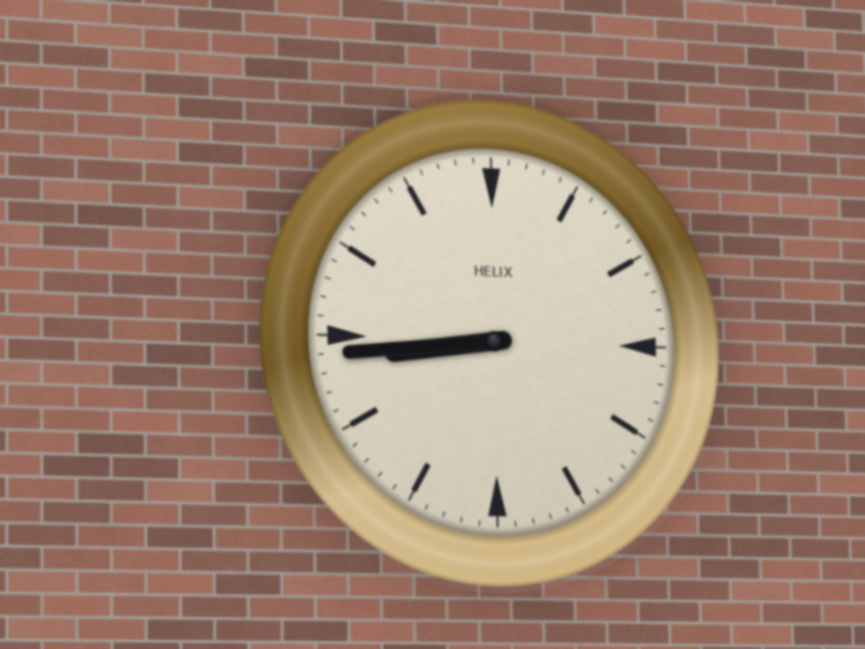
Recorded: 8.44
